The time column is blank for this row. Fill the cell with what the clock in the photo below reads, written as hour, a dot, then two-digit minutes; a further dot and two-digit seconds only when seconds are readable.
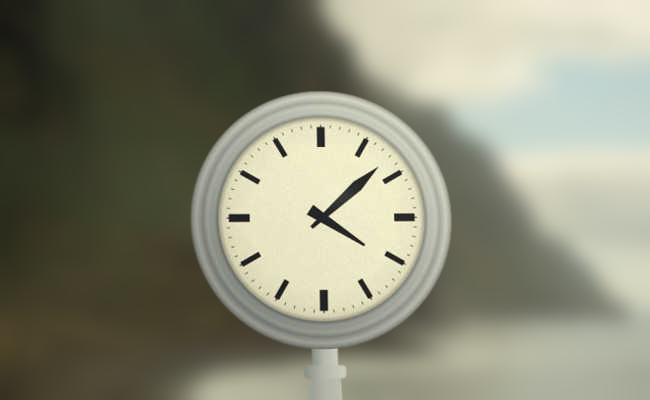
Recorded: 4.08
